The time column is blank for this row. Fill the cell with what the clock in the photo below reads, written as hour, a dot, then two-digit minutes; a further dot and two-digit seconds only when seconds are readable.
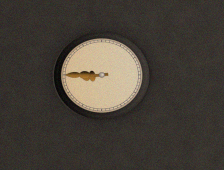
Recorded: 8.45
